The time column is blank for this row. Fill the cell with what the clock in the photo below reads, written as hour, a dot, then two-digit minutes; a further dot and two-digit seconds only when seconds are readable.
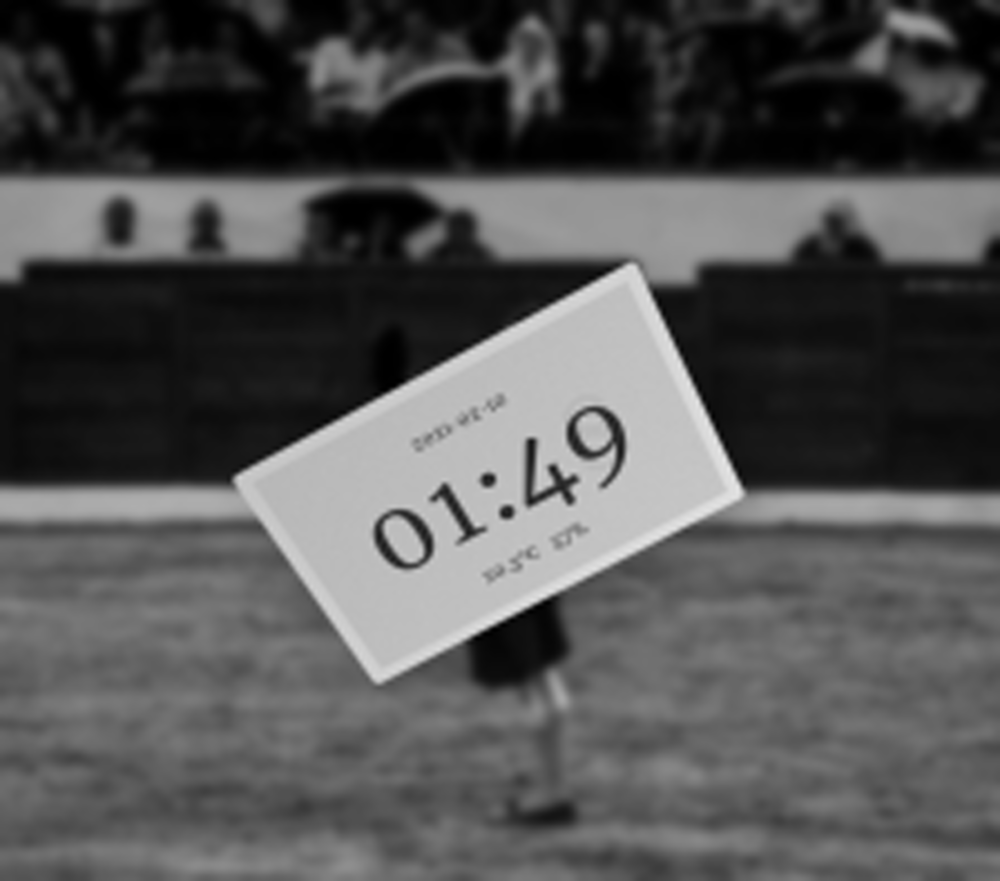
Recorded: 1.49
